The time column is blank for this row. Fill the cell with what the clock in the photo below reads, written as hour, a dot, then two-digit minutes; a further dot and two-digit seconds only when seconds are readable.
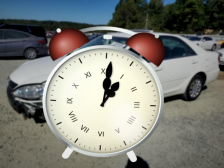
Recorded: 1.01
